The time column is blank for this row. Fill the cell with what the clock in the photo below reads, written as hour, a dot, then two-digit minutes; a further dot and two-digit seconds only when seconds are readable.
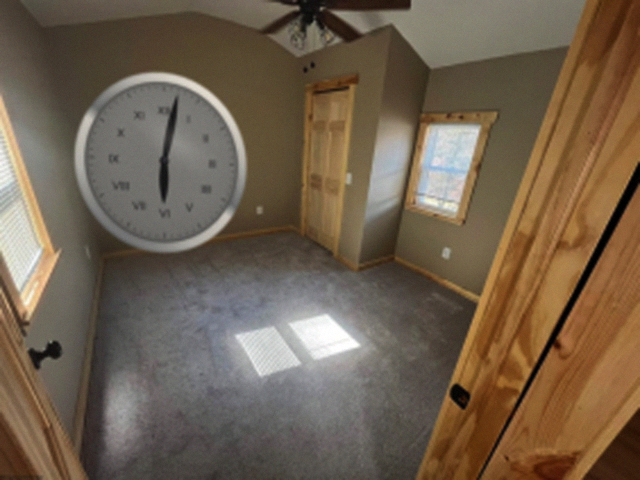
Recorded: 6.02
